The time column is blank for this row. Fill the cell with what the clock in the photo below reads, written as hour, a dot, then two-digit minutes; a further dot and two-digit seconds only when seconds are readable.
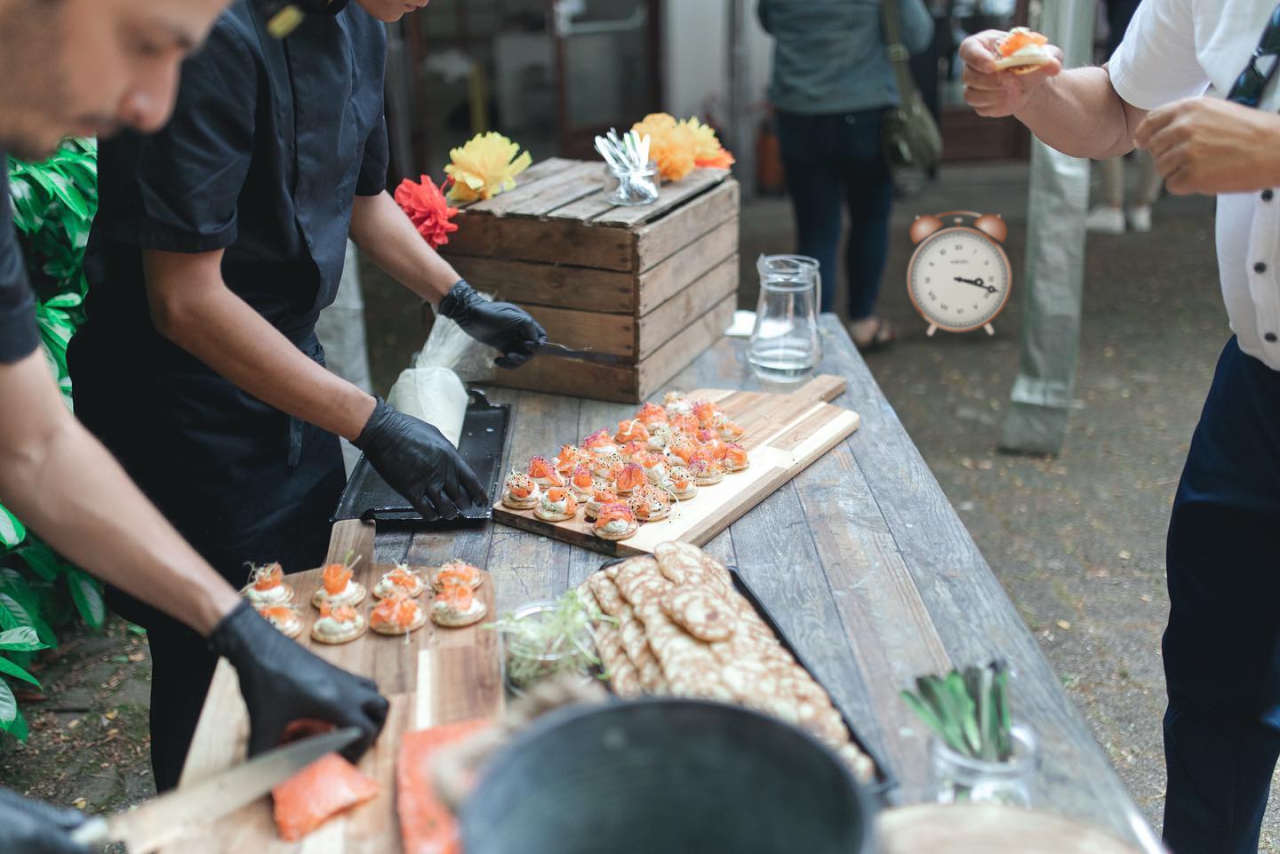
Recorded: 3.18
